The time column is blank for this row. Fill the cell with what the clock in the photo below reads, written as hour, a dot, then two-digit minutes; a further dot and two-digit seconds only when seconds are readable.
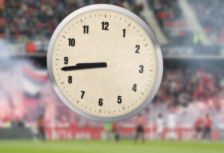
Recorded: 8.43
